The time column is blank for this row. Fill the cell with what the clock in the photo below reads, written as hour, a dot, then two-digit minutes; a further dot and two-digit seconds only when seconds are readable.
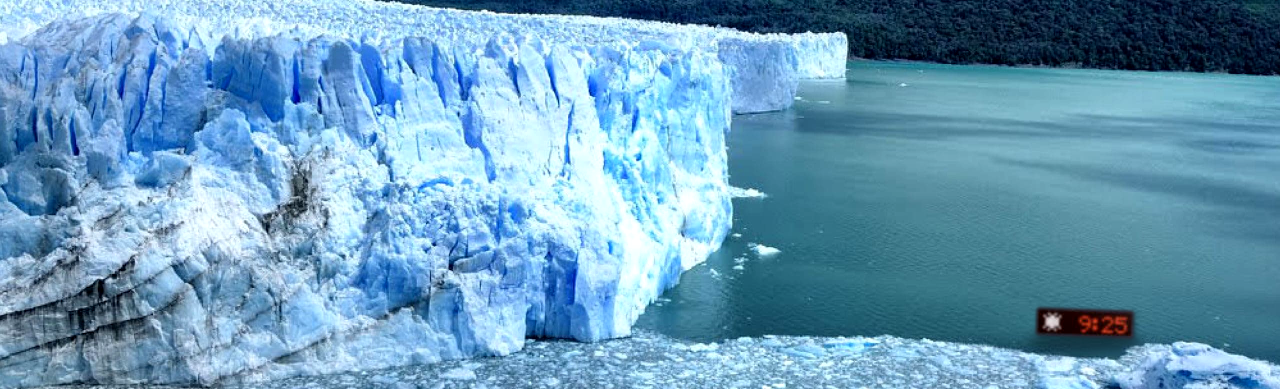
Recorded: 9.25
